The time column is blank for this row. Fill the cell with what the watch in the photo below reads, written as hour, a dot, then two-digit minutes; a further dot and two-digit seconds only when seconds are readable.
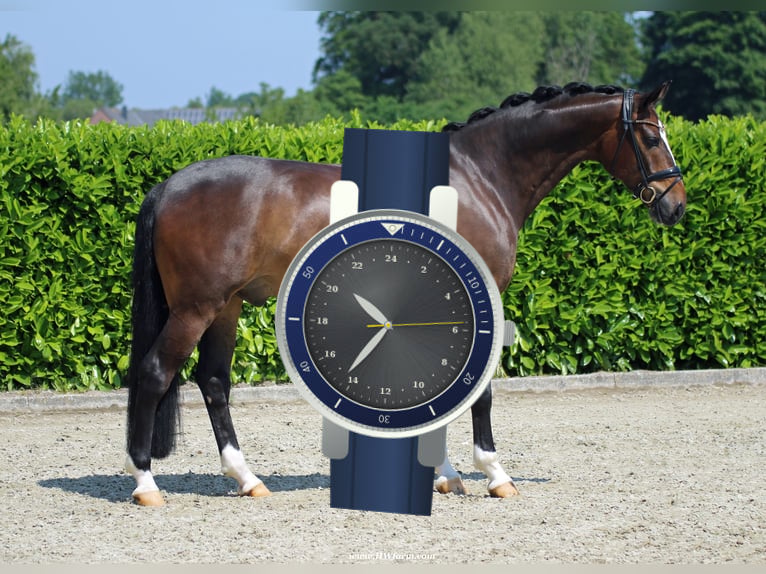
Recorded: 20.36.14
